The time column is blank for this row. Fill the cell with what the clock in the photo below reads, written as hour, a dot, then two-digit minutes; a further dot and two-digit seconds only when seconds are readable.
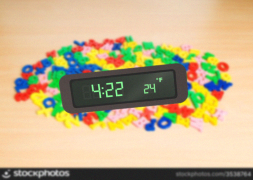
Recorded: 4.22
